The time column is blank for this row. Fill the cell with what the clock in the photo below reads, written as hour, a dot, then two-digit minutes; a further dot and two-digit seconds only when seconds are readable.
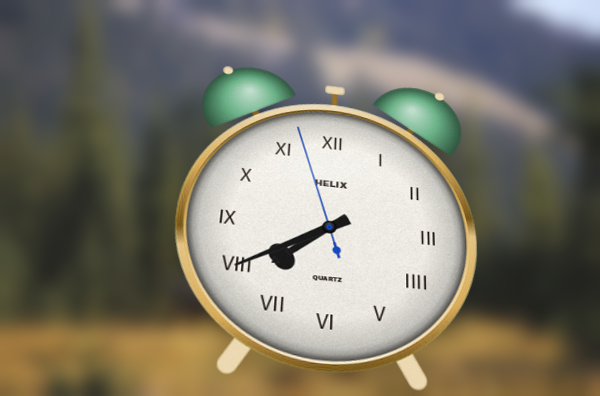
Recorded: 7.39.57
